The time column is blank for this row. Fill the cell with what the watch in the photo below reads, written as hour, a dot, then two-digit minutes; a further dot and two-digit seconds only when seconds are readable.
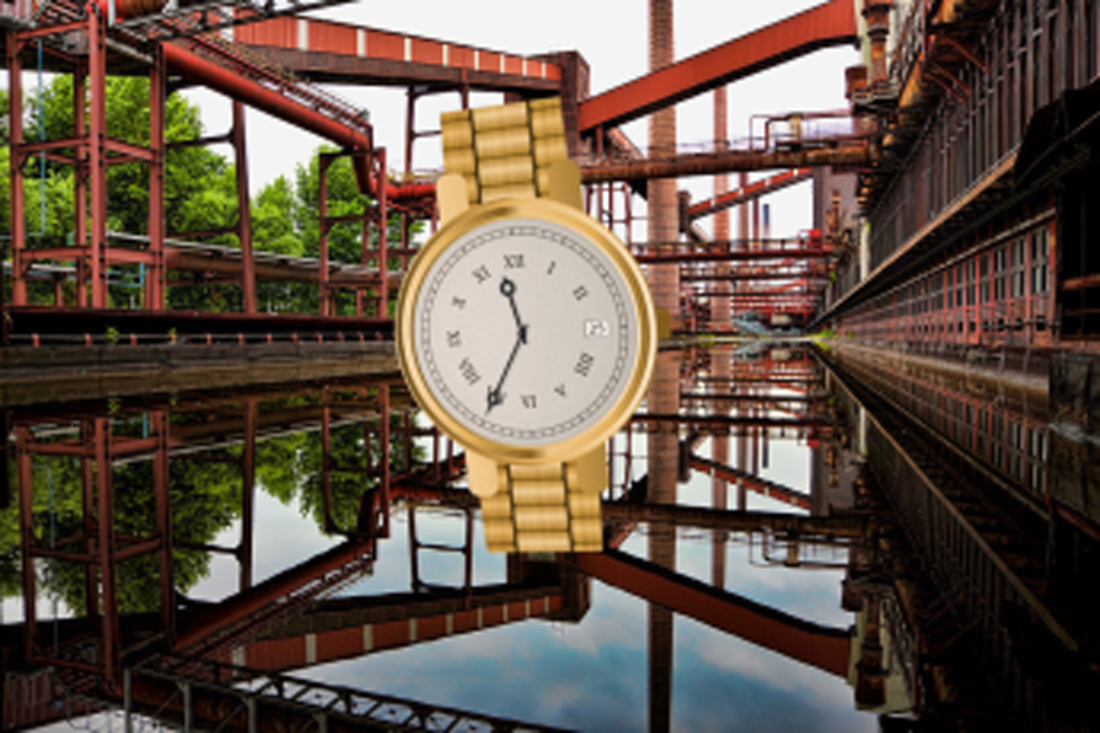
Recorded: 11.35
